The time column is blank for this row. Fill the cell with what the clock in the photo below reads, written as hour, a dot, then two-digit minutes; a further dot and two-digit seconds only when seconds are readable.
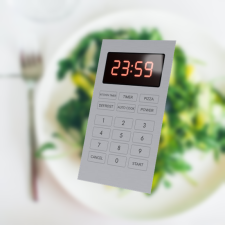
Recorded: 23.59
